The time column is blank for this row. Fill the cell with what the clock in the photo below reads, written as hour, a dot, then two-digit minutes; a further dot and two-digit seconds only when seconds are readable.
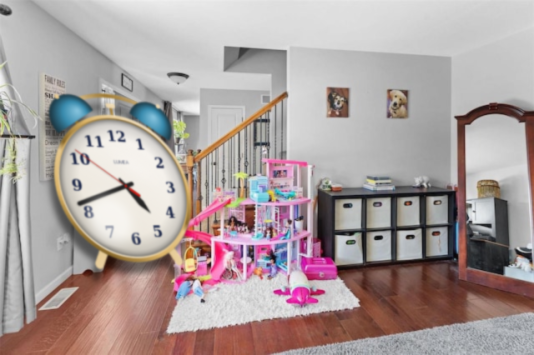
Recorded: 4.41.51
